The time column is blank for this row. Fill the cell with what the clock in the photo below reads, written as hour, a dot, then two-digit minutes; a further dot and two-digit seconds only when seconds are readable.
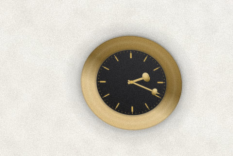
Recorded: 2.19
